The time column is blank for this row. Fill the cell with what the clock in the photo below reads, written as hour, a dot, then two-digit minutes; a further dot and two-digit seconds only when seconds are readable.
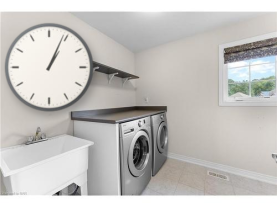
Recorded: 1.04
